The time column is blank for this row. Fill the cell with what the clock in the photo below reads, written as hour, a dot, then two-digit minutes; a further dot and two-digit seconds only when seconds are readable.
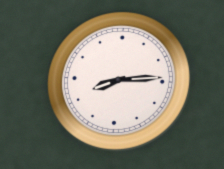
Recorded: 8.14
